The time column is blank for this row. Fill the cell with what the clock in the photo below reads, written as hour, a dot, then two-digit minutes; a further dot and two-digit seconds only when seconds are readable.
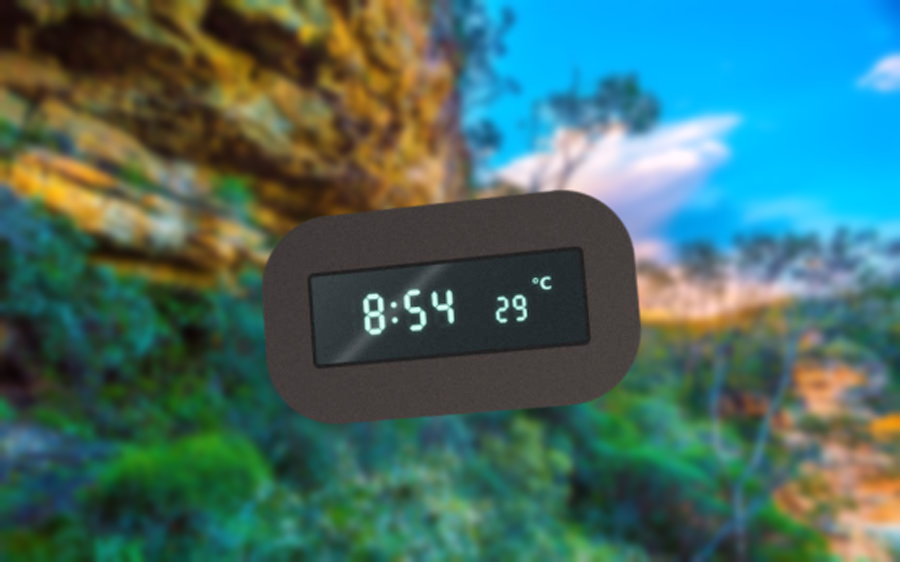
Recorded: 8.54
